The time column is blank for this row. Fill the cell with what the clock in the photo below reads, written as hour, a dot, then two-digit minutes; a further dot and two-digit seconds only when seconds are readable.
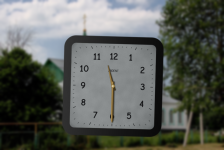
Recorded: 11.30
